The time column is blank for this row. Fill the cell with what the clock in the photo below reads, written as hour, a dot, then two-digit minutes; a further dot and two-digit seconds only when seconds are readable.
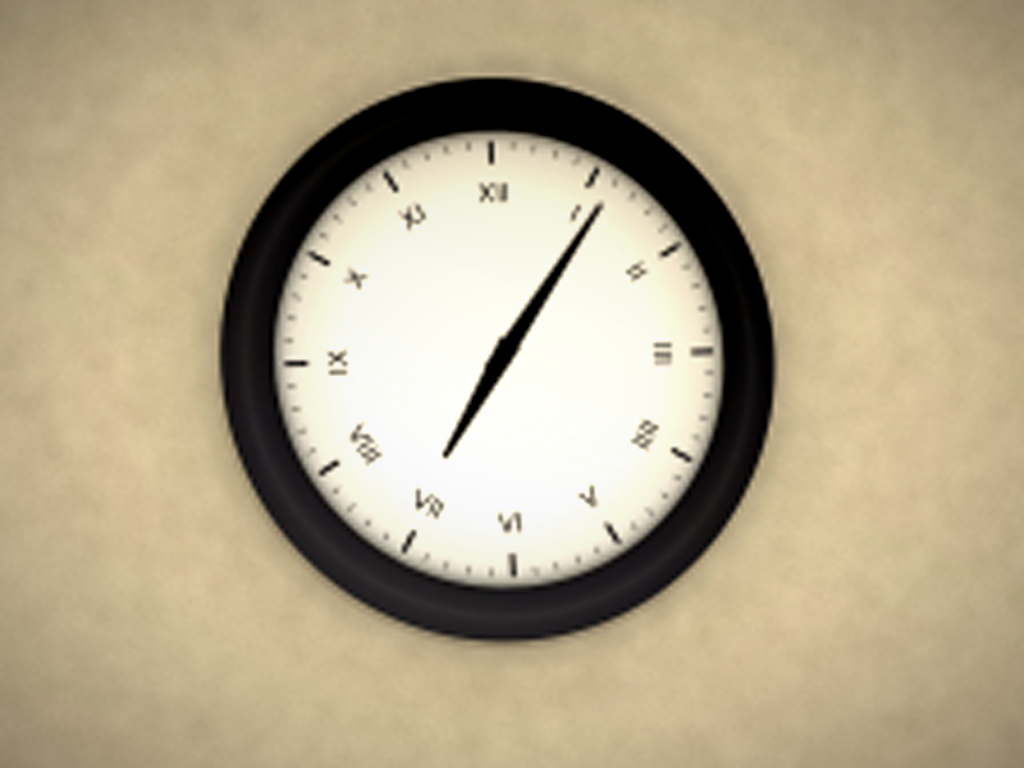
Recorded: 7.06
